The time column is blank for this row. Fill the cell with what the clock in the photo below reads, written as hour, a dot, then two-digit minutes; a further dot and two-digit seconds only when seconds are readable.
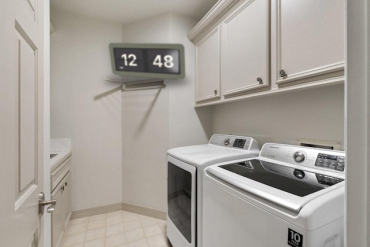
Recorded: 12.48
